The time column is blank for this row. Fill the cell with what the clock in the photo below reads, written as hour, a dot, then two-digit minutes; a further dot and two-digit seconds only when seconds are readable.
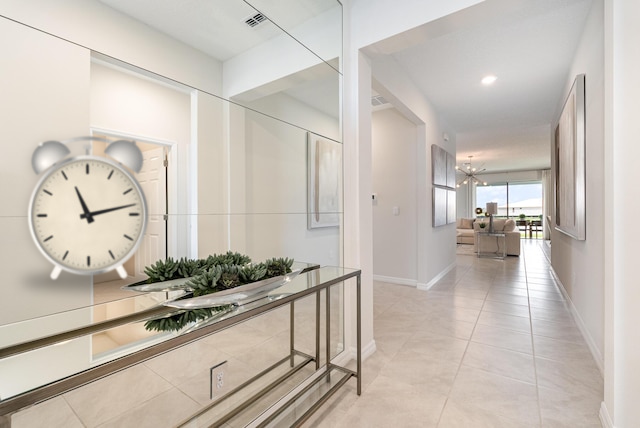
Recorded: 11.13
